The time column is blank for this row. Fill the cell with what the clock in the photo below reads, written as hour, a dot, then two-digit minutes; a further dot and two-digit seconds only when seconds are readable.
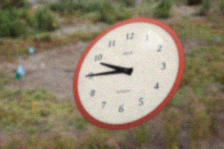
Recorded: 9.45
